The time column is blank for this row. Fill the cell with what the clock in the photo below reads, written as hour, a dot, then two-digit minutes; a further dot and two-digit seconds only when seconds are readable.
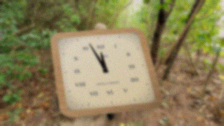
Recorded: 11.57
